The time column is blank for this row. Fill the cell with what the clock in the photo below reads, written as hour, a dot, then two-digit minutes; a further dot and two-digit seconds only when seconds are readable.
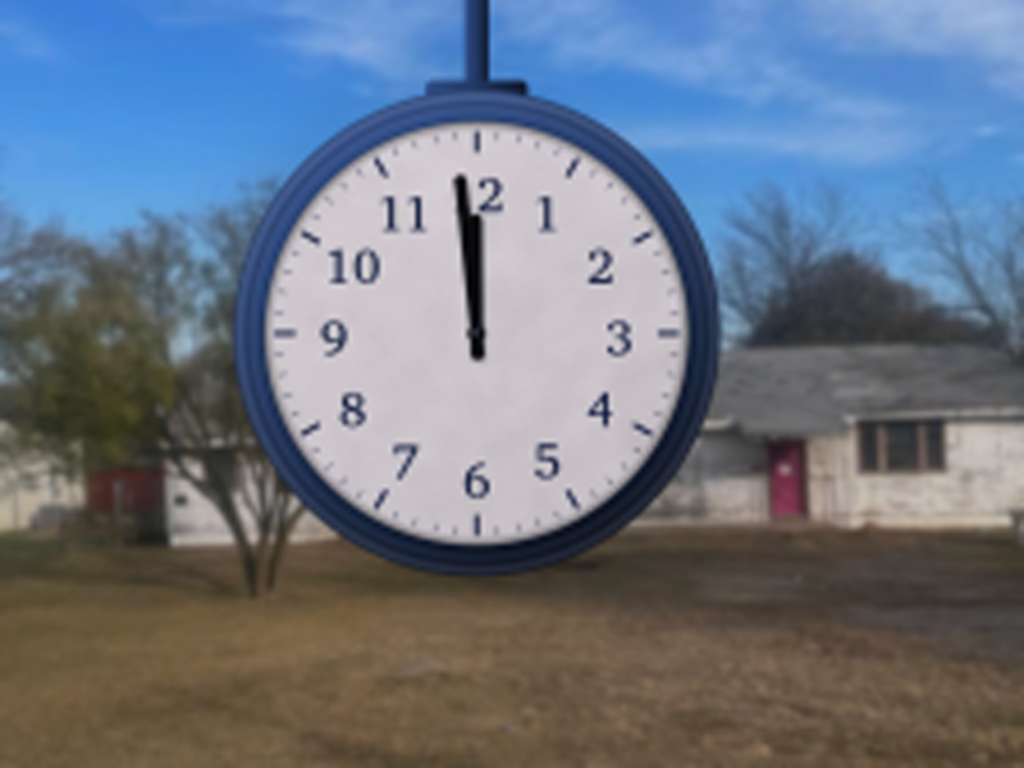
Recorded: 11.59
